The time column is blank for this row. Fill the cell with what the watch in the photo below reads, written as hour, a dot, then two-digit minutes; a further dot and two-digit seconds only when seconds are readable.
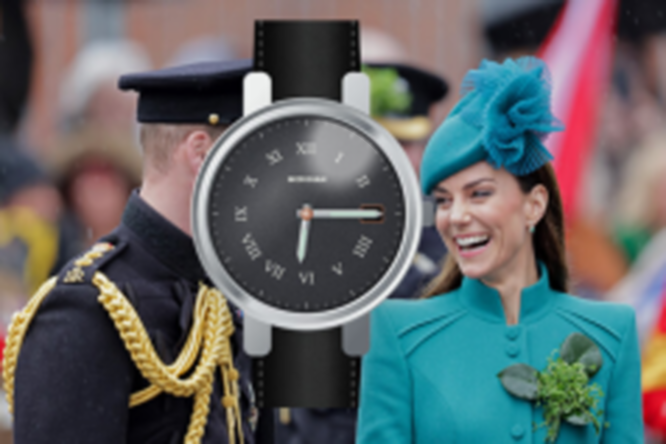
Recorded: 6.15
